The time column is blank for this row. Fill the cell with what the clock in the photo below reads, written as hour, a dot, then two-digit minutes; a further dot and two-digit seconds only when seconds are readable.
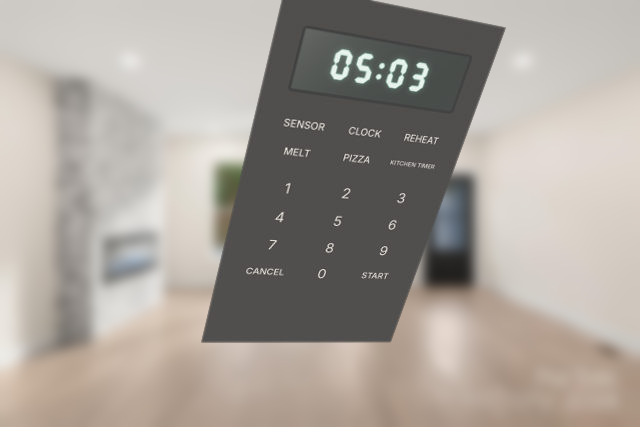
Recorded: 5.03
